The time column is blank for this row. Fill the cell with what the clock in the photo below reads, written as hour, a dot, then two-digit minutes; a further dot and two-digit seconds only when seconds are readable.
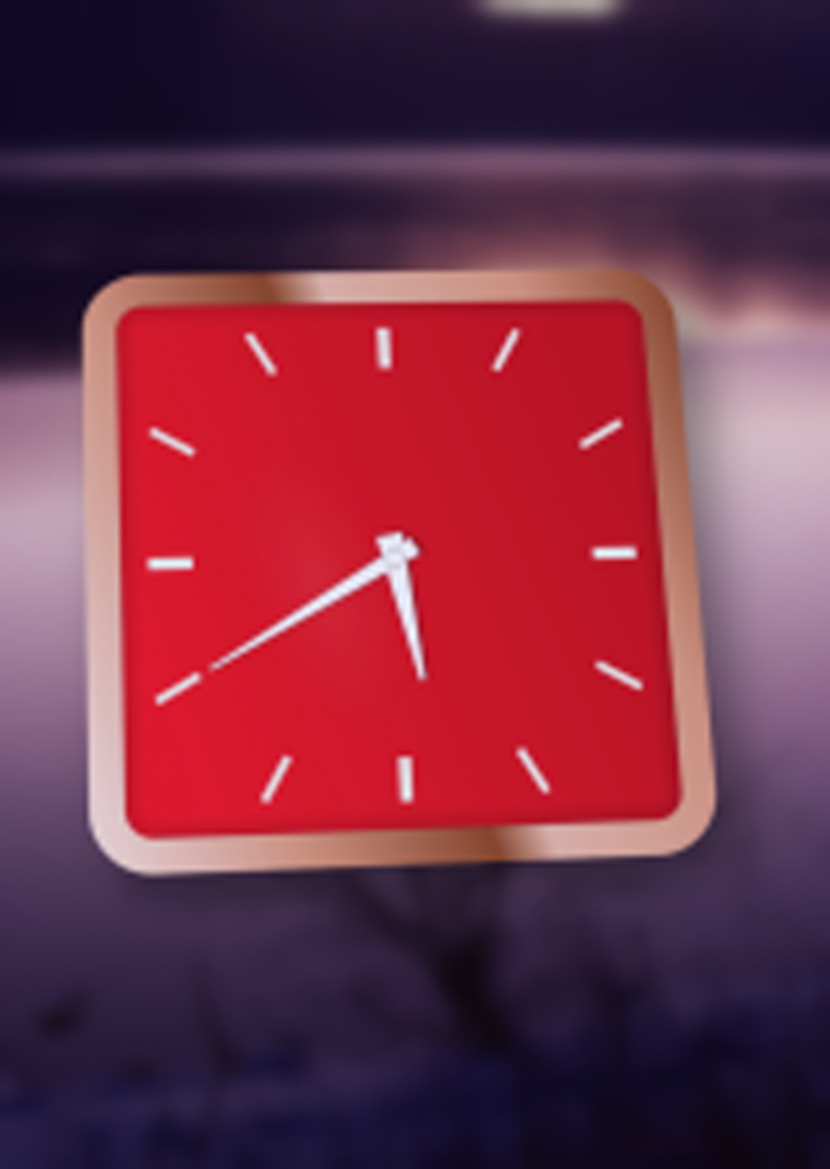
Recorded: 5.40
